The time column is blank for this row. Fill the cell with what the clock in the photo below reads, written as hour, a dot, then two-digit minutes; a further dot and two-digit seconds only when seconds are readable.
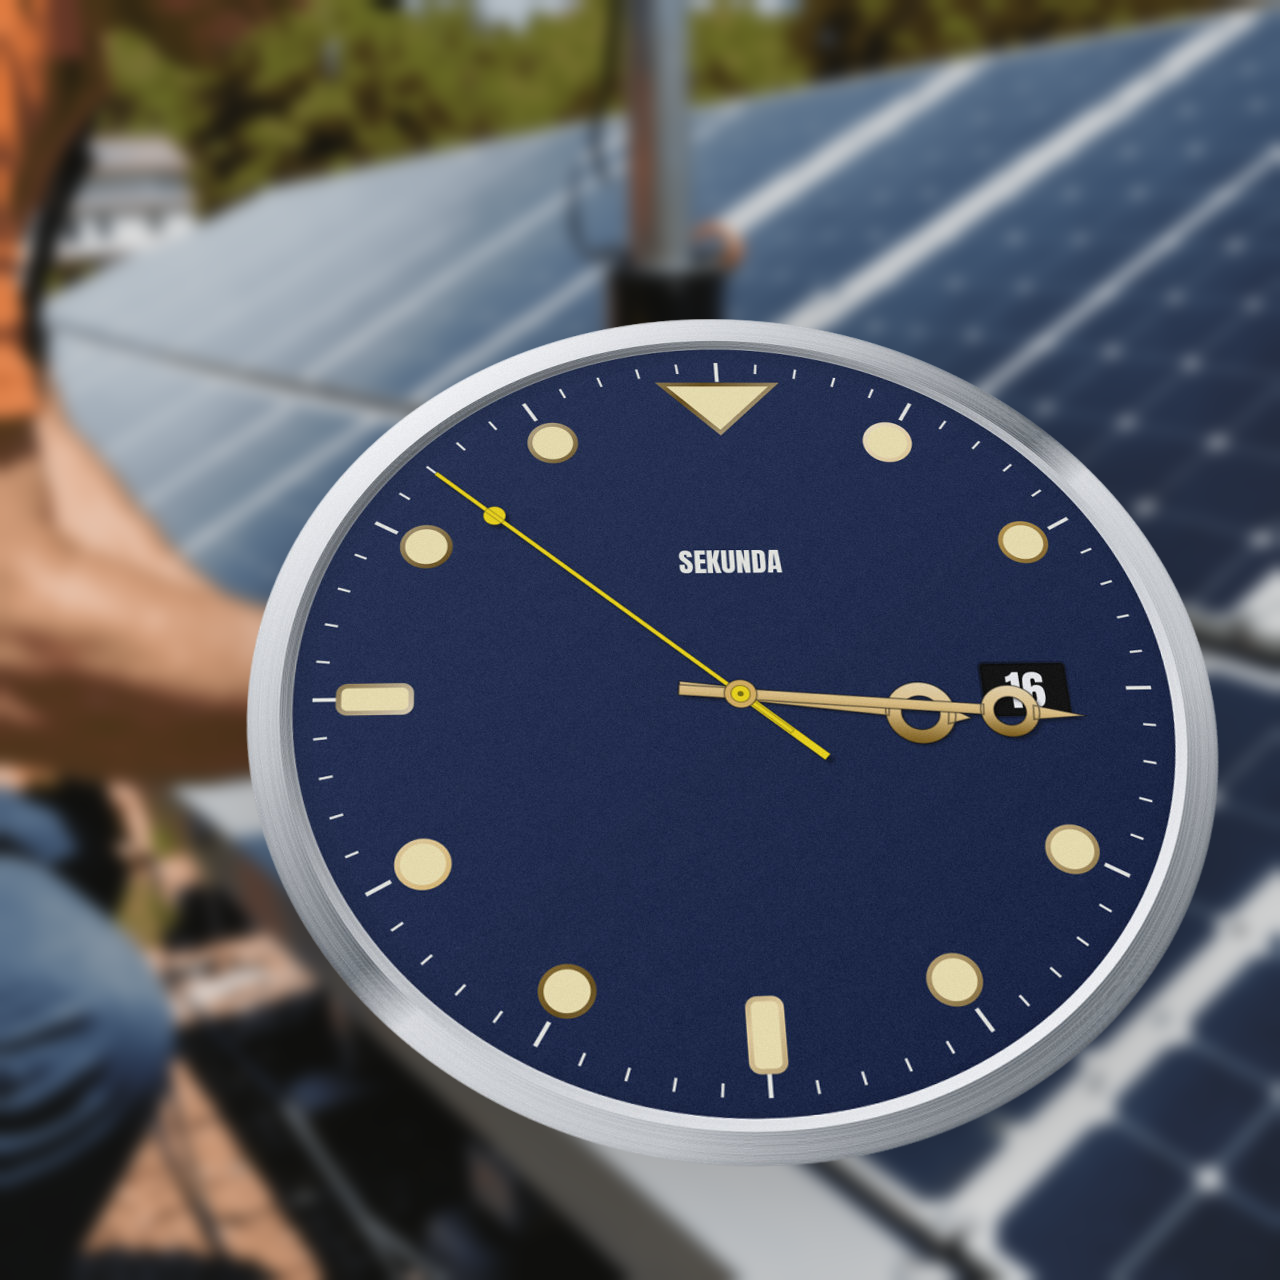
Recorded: 3.15.52
